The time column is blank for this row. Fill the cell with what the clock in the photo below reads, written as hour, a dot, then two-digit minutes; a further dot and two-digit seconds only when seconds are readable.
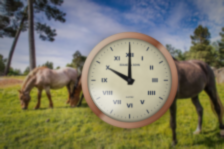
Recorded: 10.00
